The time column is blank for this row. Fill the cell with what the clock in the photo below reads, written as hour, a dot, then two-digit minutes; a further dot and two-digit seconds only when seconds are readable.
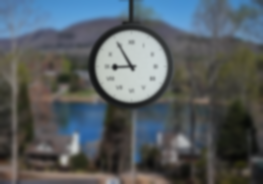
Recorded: 8.55
